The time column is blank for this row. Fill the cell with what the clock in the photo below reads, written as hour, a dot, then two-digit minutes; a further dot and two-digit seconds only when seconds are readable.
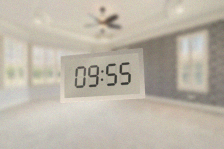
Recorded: 9.55
